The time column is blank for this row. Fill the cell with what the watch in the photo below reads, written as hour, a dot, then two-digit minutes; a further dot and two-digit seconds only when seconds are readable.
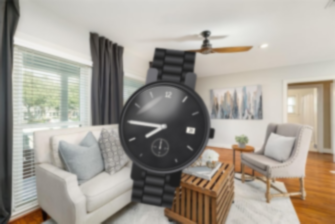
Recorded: 7.45
